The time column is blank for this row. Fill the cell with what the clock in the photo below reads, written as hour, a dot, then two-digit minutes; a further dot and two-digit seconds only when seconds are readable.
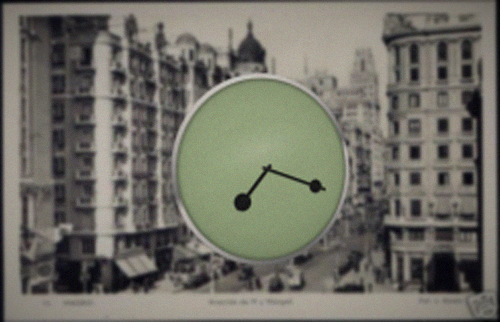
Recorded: 7.18
